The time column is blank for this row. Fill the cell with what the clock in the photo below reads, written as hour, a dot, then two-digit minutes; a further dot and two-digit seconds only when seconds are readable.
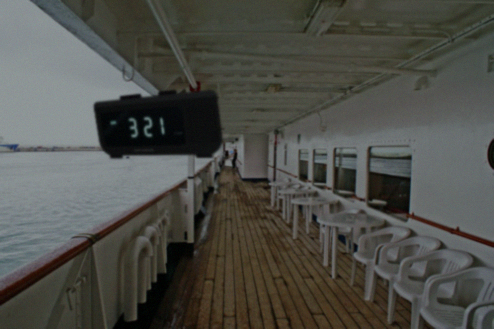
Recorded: 3.21
